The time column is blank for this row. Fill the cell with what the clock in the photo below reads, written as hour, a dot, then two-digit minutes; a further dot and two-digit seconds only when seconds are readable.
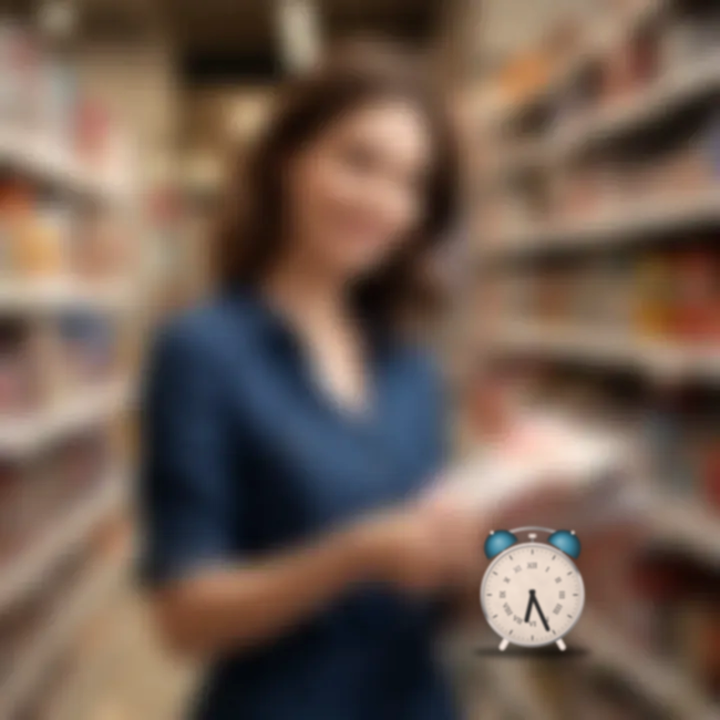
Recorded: 6.26
